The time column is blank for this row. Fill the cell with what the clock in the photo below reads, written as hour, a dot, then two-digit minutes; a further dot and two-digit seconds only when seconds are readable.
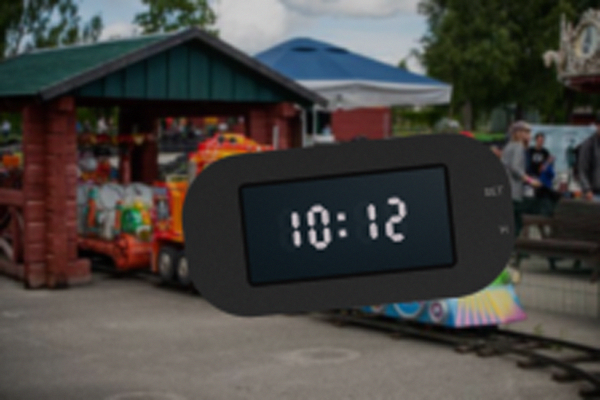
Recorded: 10.12
